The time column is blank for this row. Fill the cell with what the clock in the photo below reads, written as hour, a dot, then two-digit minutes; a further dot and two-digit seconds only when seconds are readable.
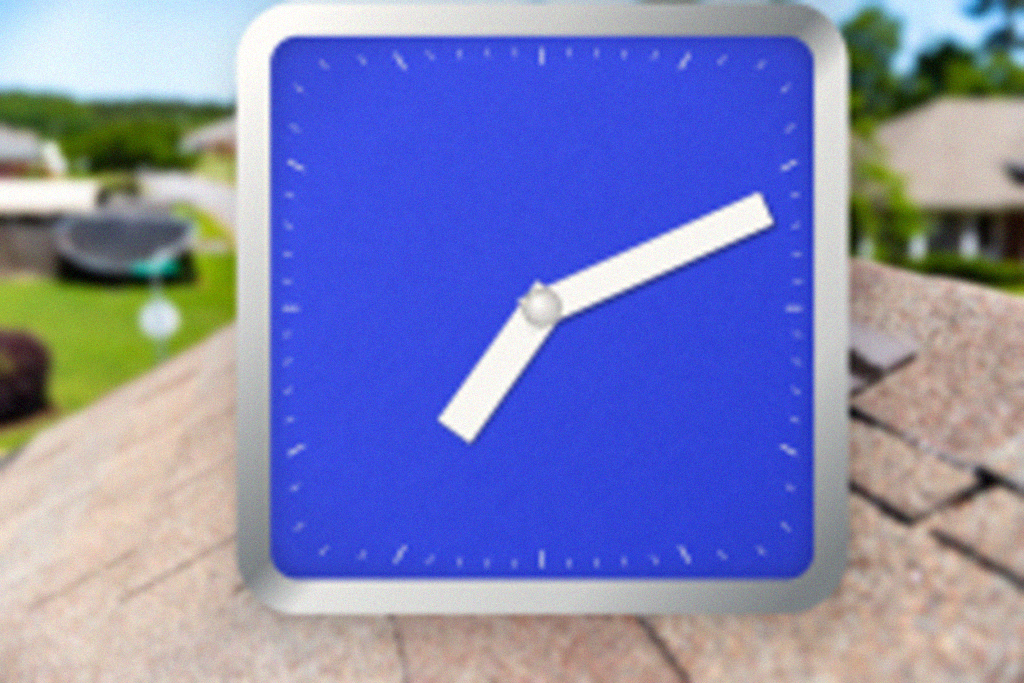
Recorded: 7.11
